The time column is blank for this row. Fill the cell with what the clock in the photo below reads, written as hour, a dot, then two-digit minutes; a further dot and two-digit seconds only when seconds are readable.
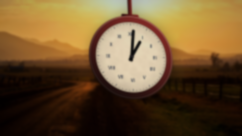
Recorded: 1.01
